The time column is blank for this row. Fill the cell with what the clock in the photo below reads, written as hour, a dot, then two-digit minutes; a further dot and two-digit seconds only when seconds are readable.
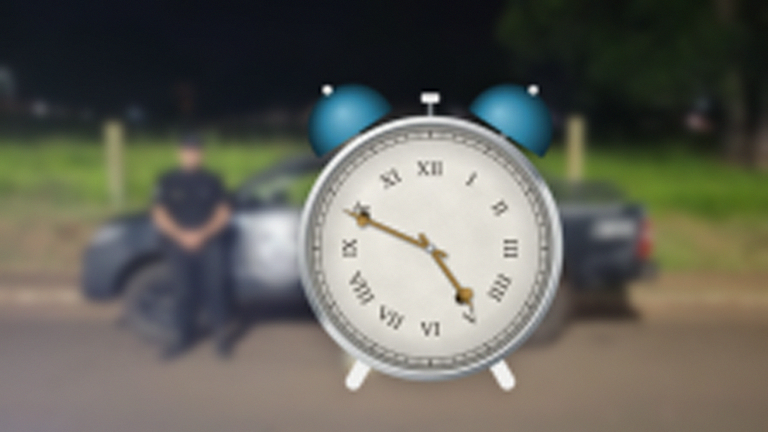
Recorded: 4.49
